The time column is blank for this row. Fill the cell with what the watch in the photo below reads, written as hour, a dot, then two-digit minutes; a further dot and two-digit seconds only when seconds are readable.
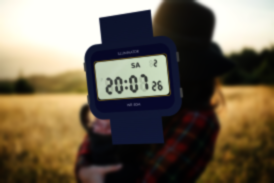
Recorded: 20.07.26
